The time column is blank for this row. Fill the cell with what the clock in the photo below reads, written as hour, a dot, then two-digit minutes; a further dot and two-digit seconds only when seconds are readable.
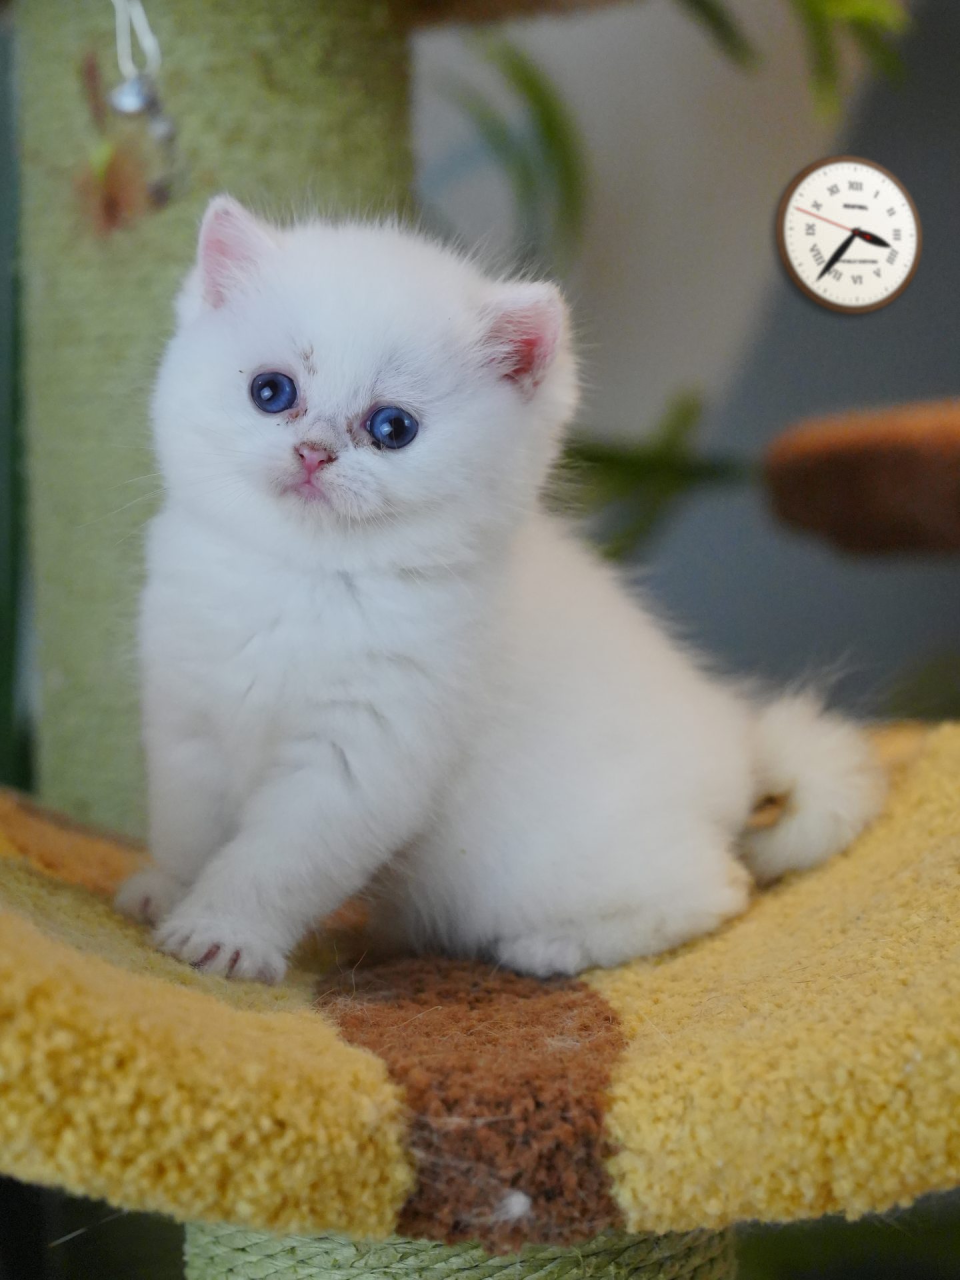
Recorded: 3.36.48
